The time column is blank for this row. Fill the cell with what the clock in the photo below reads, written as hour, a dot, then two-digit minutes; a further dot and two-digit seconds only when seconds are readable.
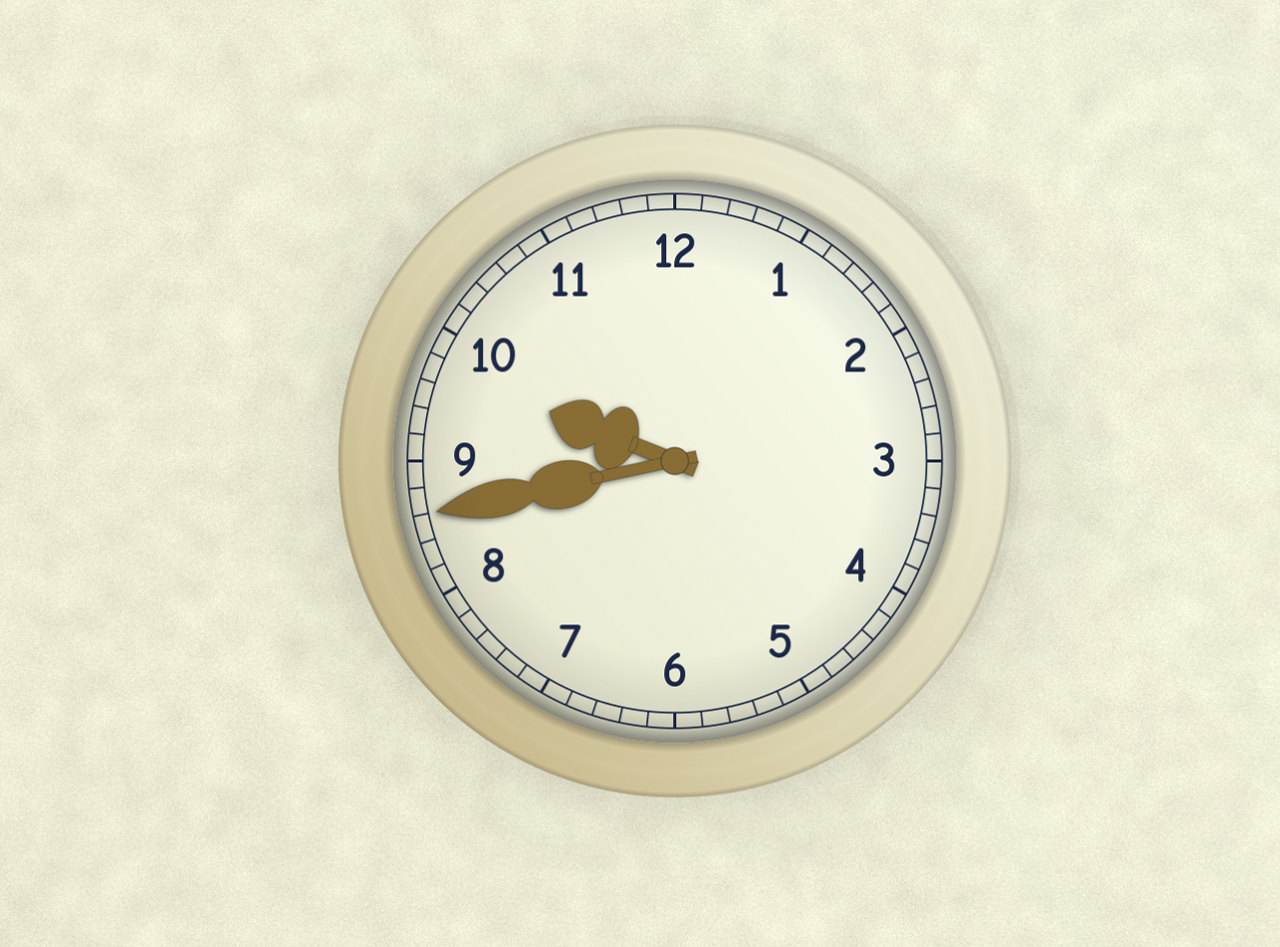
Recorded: 9.43
